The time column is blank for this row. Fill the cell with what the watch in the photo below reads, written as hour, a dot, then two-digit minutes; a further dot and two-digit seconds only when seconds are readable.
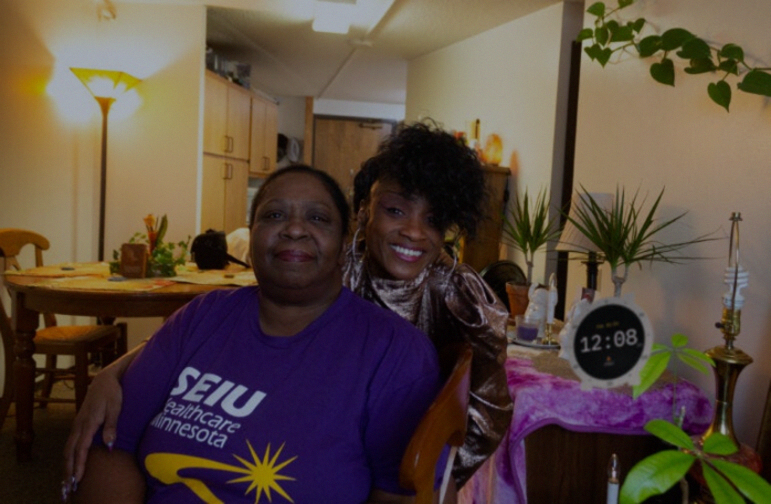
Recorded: 12.08
